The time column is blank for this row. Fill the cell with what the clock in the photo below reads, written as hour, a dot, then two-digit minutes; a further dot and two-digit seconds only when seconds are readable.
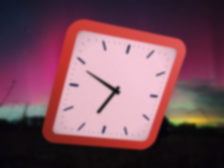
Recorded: 6.49
